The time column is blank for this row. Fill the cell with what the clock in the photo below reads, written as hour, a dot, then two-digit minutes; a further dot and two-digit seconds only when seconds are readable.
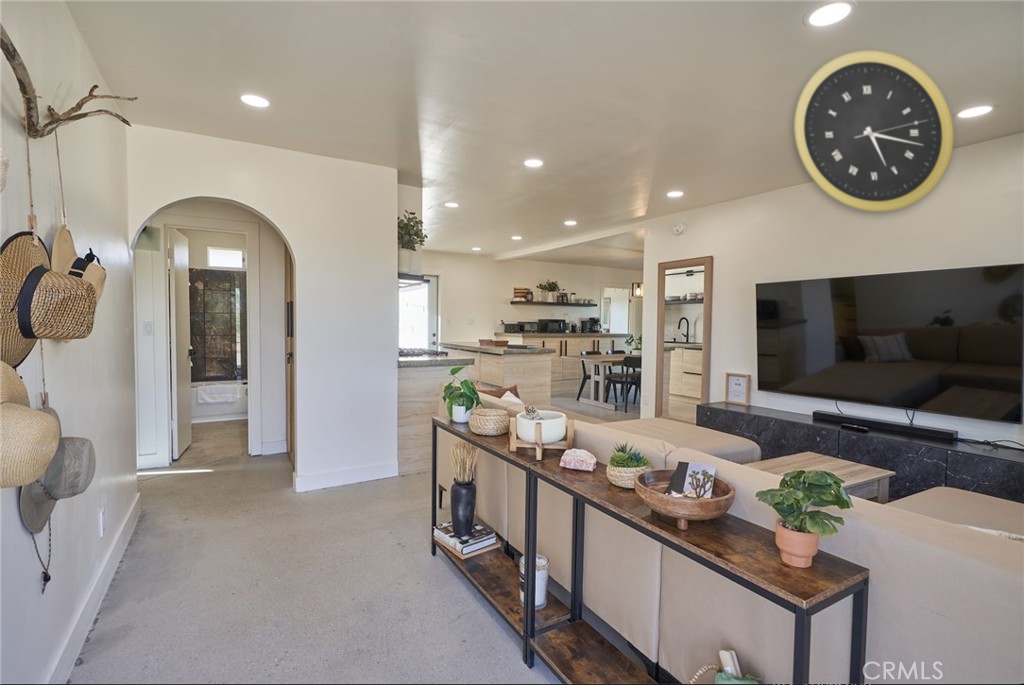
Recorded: 5.17.13
